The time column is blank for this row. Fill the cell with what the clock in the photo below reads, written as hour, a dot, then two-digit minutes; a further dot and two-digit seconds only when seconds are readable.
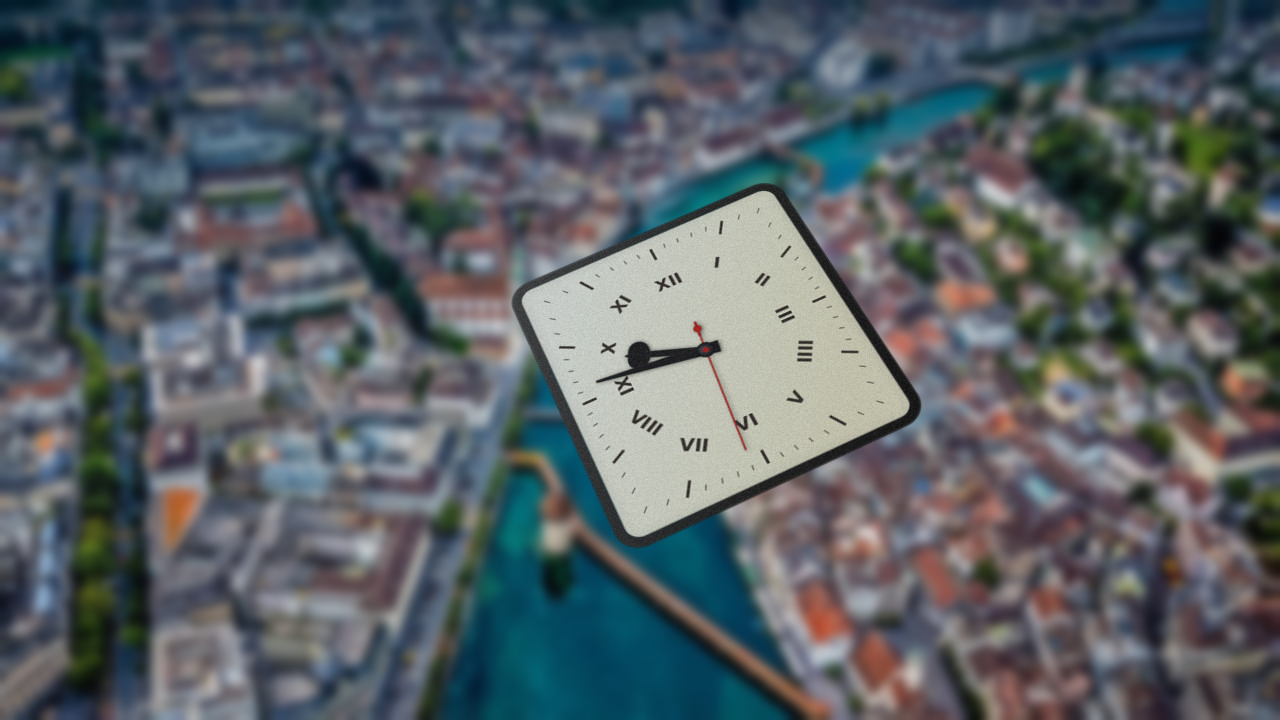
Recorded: 9.46.31
